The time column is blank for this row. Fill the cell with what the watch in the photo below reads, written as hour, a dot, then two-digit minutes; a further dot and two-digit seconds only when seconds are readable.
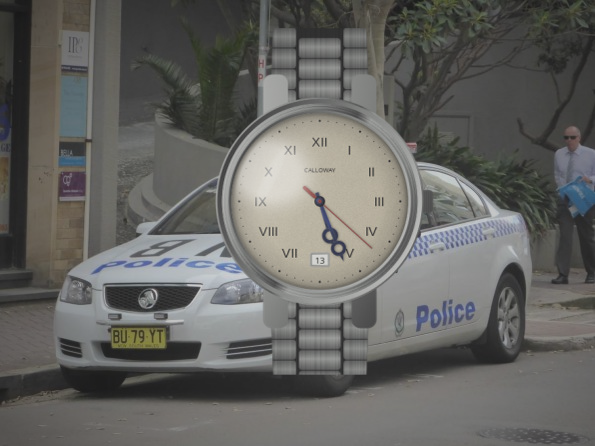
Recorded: 5.26.22
